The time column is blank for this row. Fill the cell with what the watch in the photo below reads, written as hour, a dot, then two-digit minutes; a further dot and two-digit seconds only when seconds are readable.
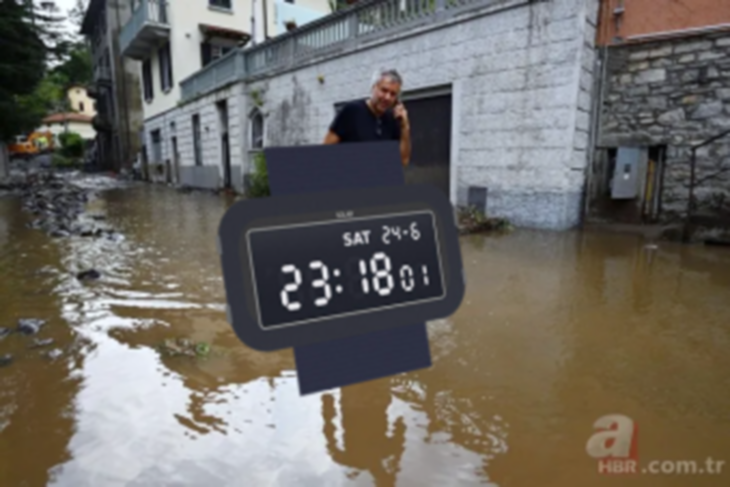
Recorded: 23.18.01
